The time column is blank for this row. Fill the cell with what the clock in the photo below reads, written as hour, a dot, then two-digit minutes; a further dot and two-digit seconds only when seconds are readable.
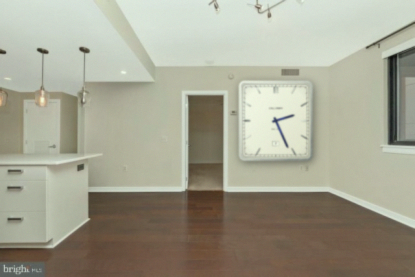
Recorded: 2.26
